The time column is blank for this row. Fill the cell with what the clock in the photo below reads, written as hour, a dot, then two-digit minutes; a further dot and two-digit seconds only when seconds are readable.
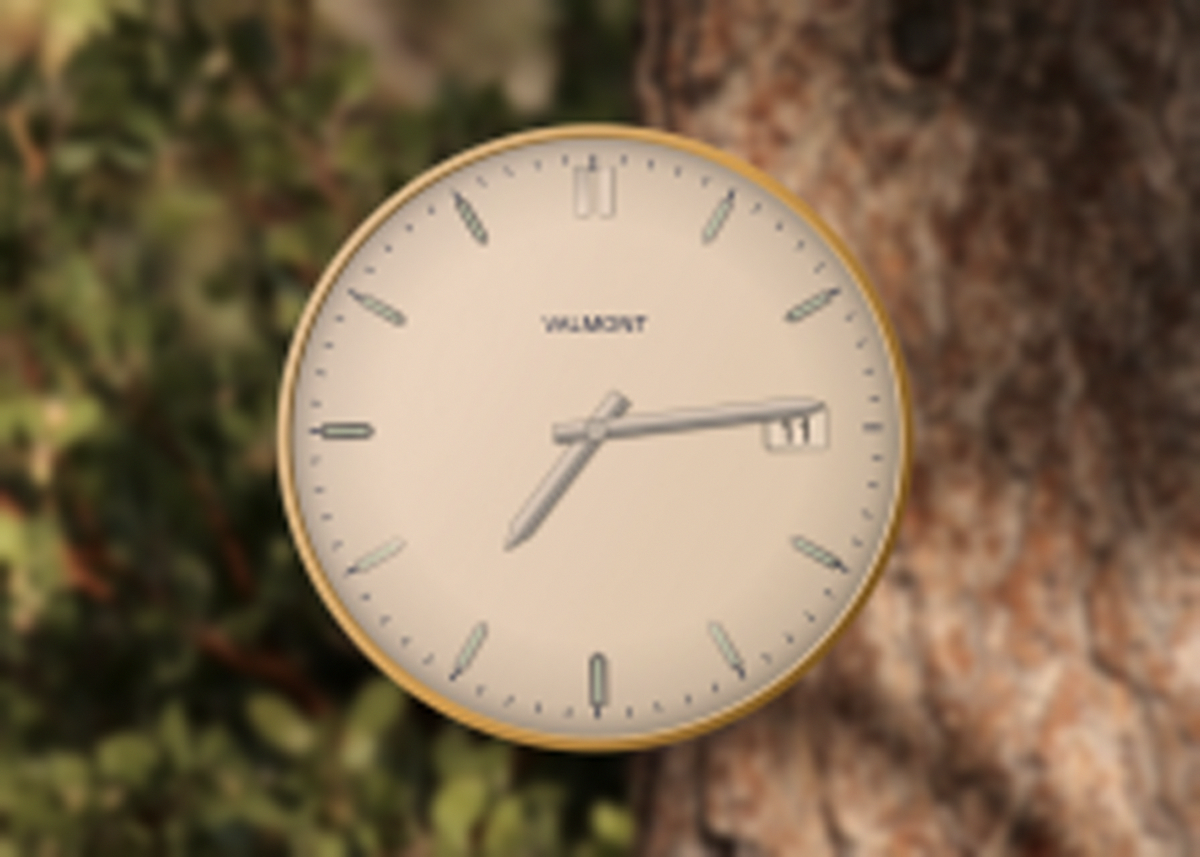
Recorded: 7.14
